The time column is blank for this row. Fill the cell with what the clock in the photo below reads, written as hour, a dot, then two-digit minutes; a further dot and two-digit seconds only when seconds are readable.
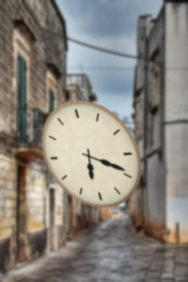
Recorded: 6.19
